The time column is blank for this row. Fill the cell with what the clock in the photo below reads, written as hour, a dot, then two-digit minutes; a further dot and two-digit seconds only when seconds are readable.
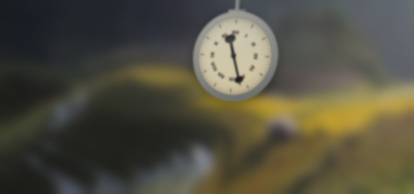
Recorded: 11.27
